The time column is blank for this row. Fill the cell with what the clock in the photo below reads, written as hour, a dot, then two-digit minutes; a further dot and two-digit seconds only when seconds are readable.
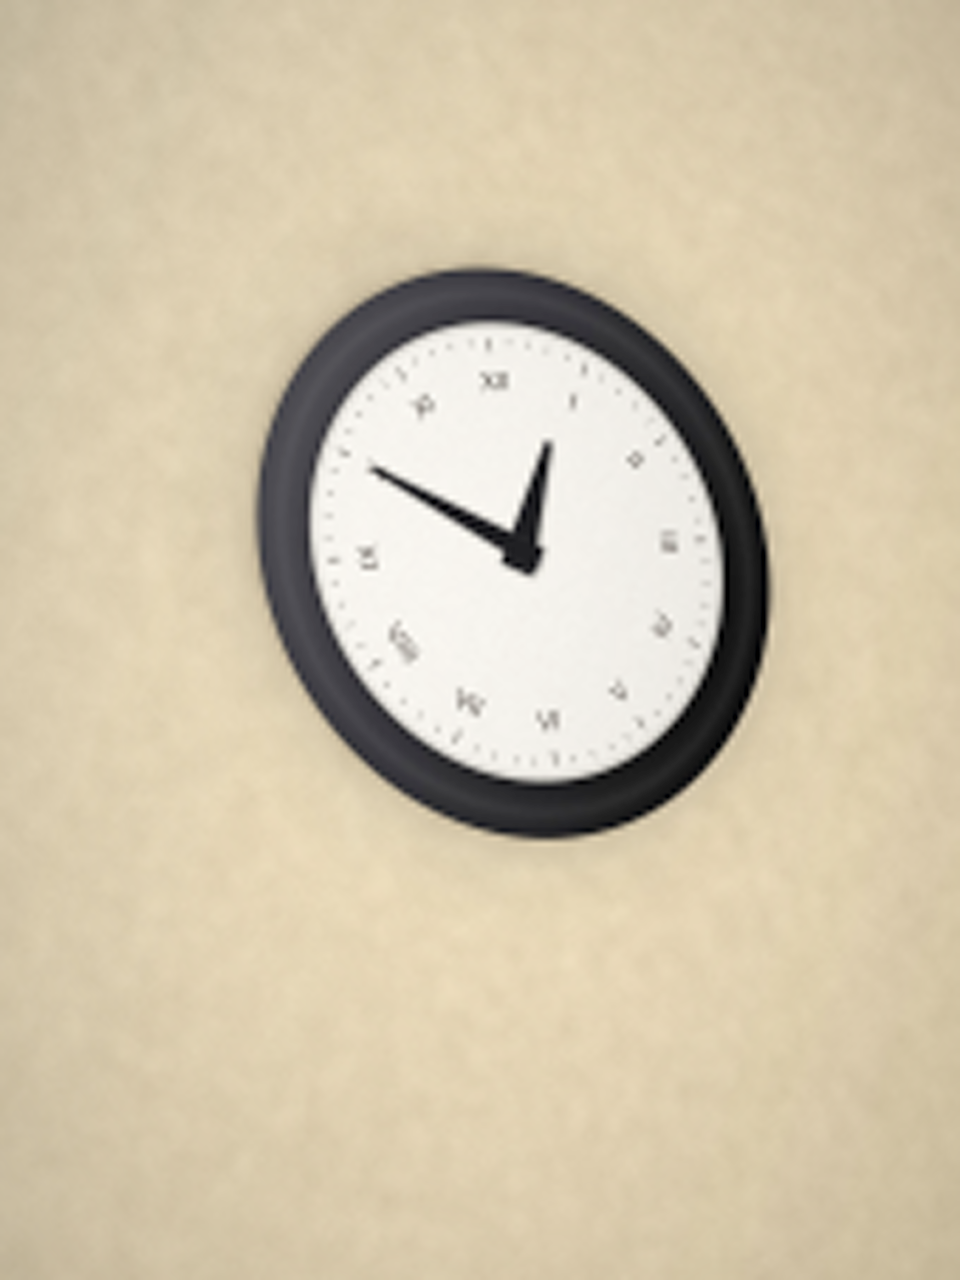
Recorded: 12.50
